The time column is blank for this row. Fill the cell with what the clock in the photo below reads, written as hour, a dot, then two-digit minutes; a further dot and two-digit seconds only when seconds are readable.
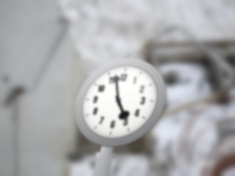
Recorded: 4.57
